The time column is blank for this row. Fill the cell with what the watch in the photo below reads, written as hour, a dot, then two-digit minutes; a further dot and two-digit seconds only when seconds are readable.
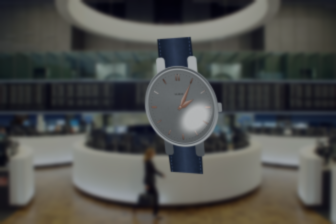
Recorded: 2.05
